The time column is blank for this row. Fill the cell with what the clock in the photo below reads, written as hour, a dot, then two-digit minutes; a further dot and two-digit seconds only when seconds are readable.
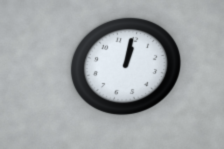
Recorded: 11.59
